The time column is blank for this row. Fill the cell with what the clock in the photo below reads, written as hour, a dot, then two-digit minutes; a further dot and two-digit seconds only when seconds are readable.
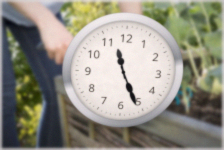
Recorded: 11.26
